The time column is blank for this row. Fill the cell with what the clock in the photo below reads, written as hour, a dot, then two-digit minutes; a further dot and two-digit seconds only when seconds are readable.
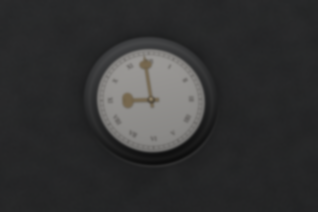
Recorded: 8.59
